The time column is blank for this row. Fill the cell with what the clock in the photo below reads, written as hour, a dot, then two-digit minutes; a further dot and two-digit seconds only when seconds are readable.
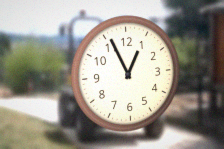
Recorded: 12.56
